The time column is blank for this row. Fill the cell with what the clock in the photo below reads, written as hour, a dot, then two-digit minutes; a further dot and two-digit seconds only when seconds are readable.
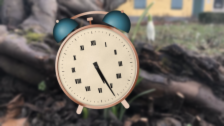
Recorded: 5.26
